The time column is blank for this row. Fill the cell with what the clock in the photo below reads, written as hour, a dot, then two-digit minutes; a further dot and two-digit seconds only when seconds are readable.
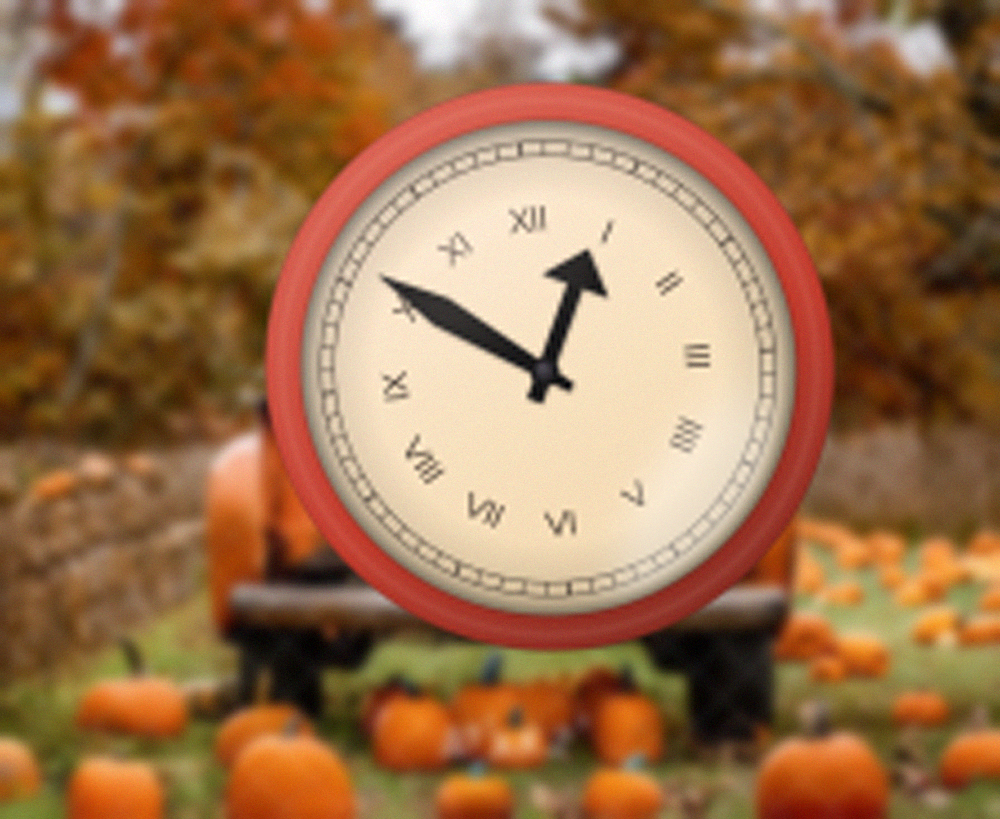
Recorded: 12.51
